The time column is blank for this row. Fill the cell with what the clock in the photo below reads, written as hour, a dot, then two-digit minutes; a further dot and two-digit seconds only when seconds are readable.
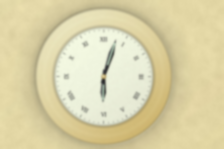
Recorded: 6.03
